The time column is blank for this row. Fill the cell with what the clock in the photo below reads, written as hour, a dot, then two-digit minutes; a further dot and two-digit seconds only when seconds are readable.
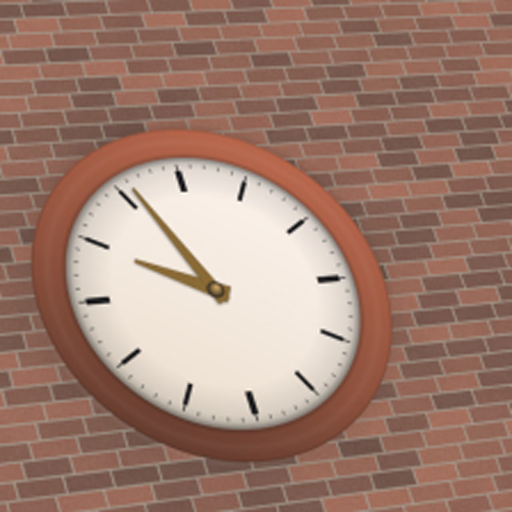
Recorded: 9.56
